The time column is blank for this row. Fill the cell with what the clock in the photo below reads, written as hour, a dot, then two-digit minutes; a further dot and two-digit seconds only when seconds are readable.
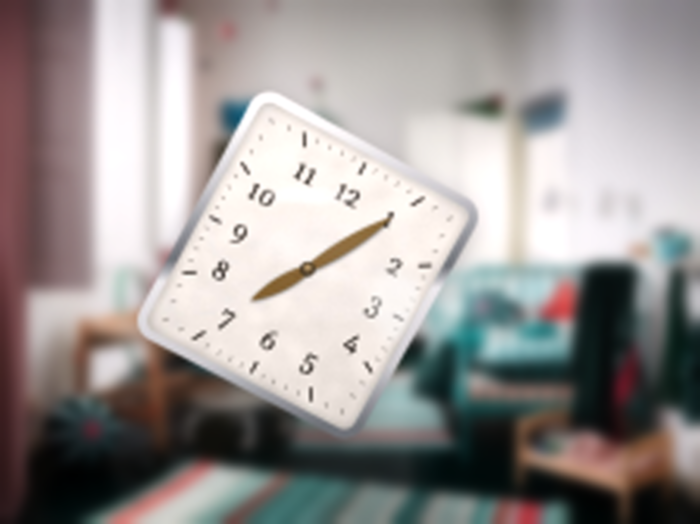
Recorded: 7.05
